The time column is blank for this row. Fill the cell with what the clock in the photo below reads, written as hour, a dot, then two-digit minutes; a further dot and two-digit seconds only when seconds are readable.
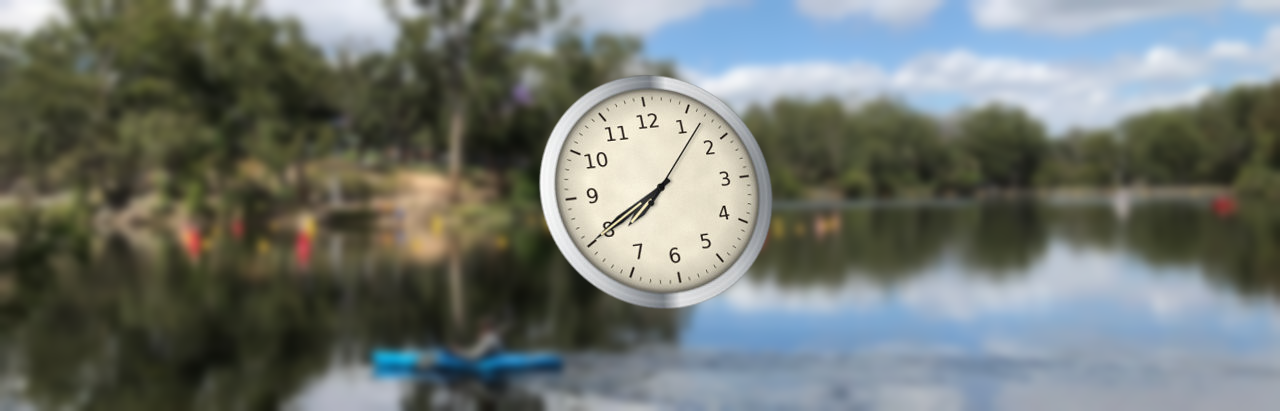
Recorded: 7.40.07
